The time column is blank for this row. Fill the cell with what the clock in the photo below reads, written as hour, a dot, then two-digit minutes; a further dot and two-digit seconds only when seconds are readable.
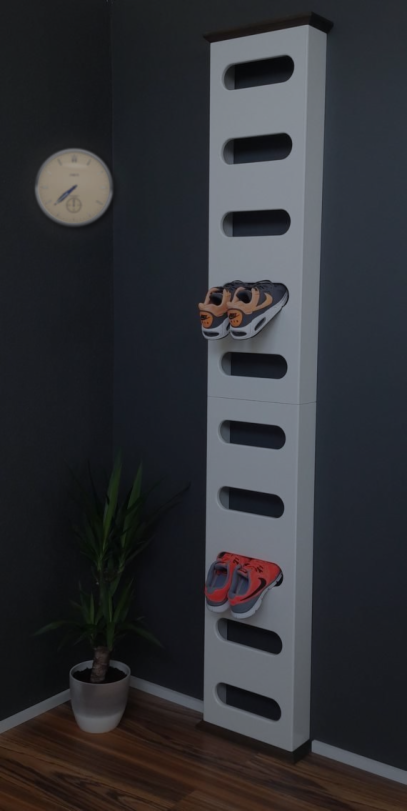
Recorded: 7.38
